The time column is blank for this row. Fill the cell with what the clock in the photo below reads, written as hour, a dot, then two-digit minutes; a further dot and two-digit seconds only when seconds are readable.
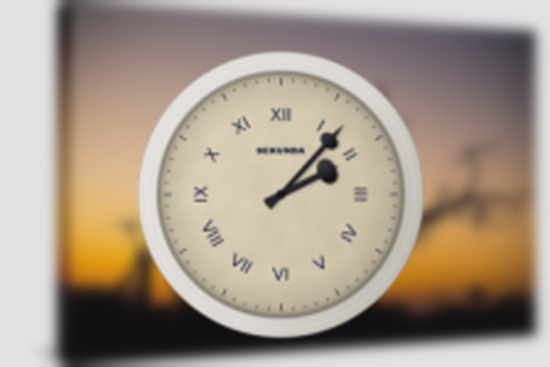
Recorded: 2.07
